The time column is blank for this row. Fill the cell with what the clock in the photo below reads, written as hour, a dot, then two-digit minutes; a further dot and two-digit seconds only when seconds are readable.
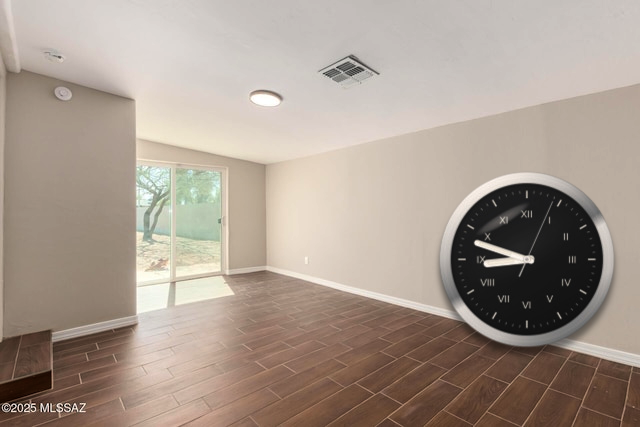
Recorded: 8.48.04
